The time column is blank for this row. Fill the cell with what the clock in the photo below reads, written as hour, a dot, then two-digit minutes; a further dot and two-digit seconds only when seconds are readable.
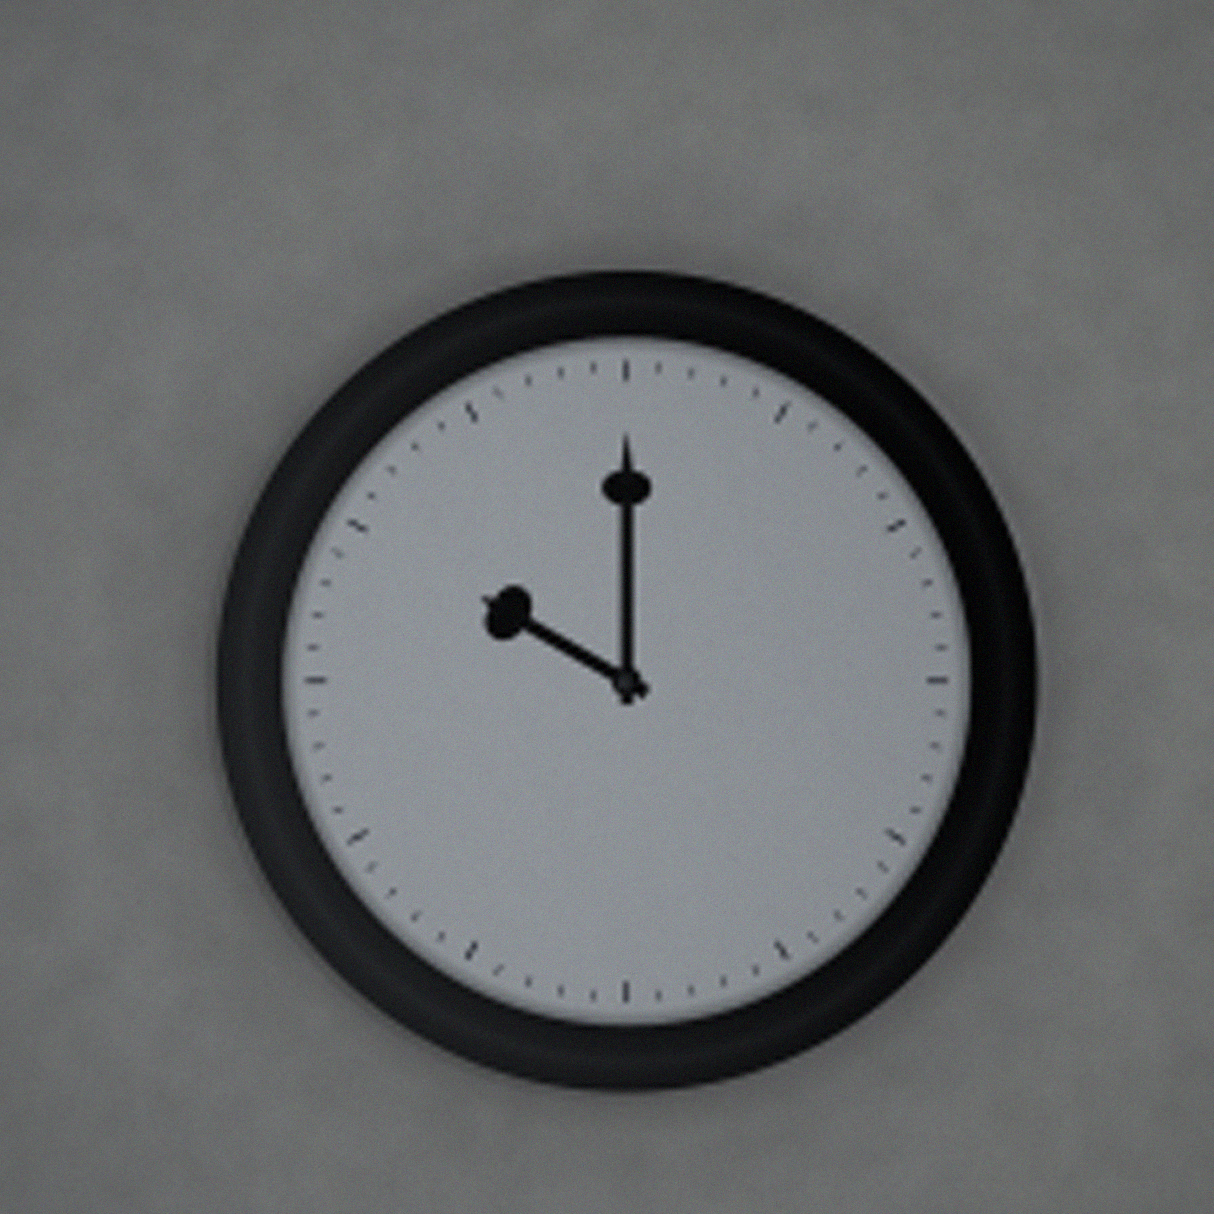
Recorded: 10.00
